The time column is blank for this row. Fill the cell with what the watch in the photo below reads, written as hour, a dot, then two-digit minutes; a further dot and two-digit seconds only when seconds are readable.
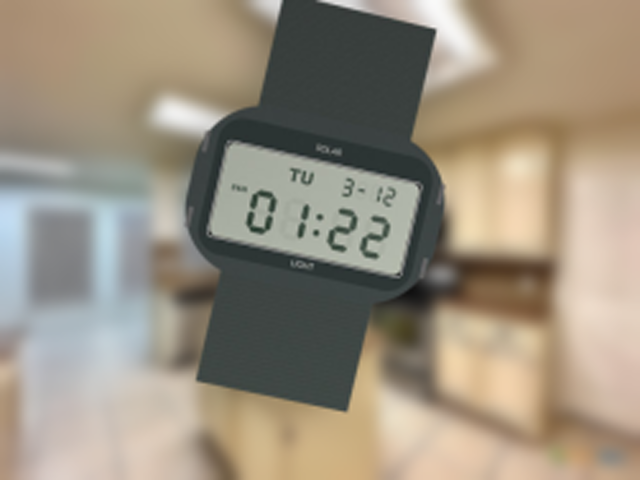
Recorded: 1.22
